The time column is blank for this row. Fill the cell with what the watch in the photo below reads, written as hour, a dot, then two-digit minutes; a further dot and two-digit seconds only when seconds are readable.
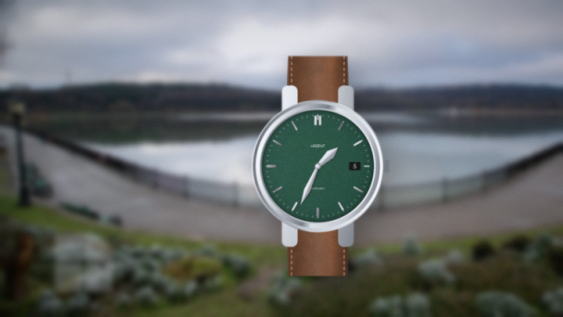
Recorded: 1.34
